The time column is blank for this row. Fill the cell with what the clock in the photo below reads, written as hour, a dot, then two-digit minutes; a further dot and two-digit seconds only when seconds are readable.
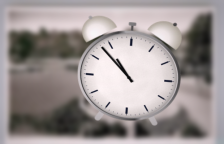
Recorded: 10.53
